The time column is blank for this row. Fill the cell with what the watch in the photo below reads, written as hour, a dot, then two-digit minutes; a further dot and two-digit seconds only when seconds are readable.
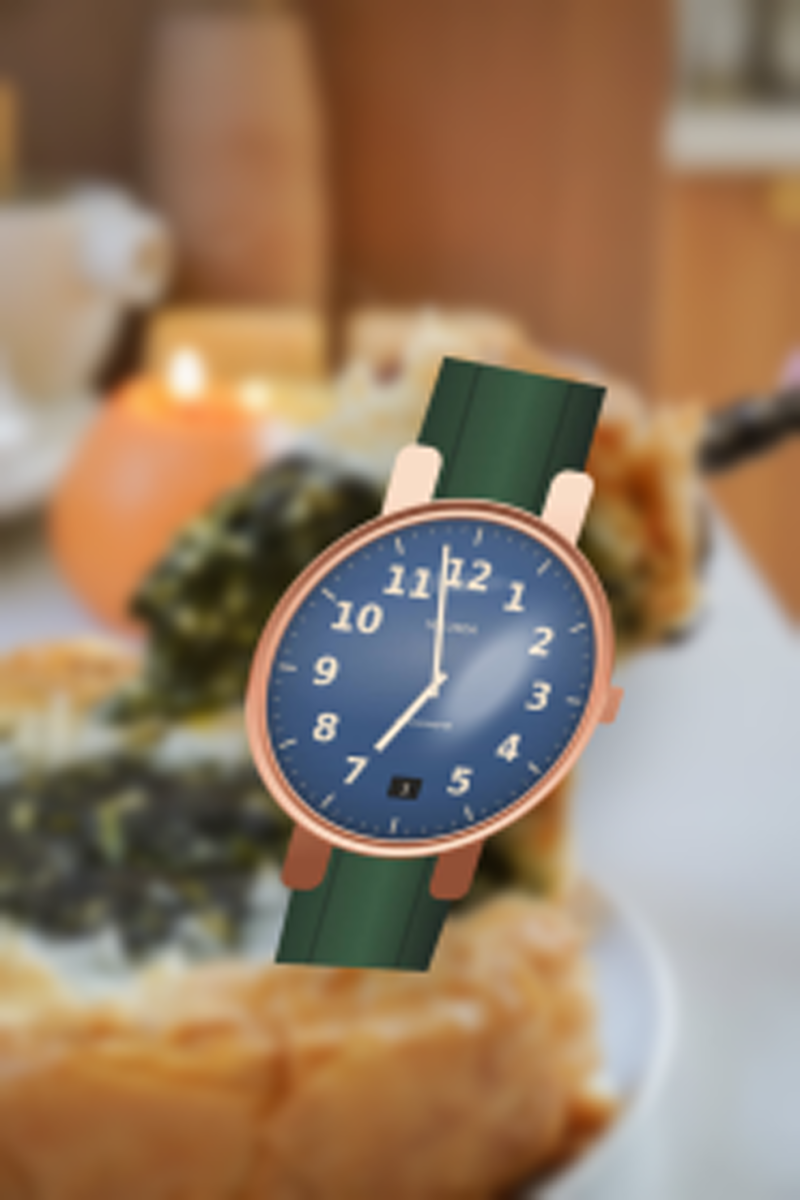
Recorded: 6.58
